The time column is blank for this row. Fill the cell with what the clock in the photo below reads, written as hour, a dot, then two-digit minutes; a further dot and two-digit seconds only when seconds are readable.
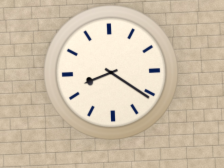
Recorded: 8.21
